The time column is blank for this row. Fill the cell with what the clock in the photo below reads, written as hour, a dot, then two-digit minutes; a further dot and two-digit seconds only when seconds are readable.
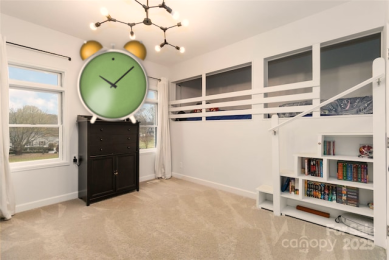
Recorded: 10.08
